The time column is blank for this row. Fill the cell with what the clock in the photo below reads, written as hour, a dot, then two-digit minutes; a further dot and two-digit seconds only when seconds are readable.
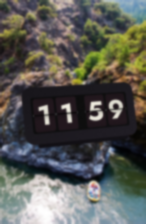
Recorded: 11.59
